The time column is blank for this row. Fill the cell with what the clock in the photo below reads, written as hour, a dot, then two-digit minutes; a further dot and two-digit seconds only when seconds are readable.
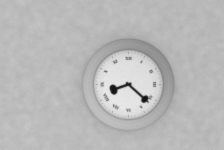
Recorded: 8.22
